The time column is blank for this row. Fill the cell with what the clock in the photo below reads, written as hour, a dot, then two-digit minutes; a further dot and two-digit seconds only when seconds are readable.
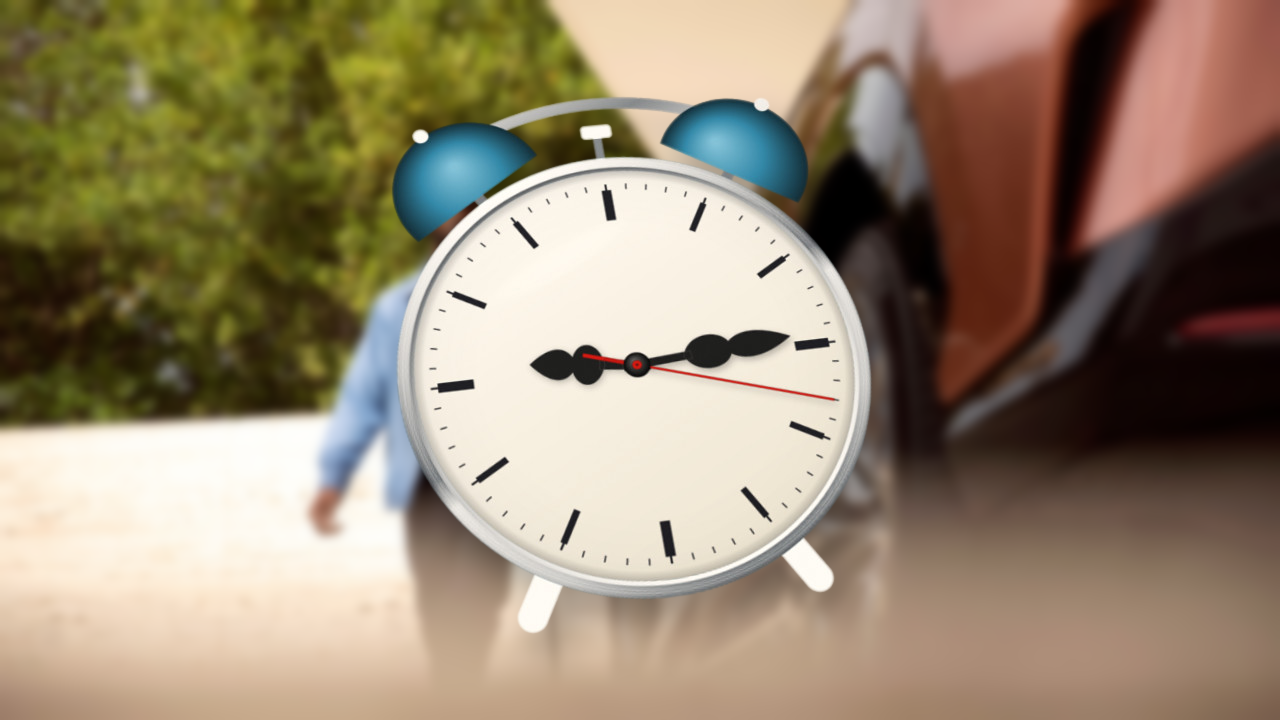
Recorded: 9.14.18
